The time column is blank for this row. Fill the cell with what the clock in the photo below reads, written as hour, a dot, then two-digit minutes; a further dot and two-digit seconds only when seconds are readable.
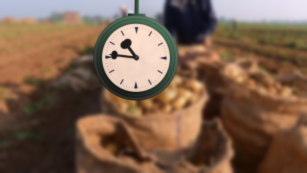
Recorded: 10.46
